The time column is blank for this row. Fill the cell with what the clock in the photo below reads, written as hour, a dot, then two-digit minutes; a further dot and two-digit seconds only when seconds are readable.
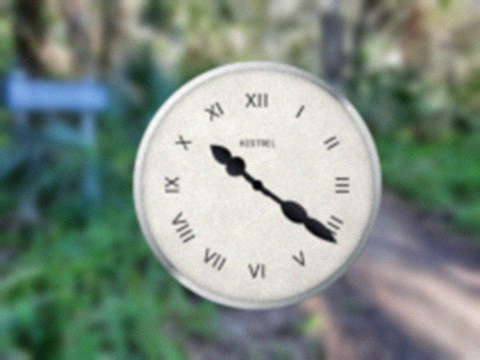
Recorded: 10.21
